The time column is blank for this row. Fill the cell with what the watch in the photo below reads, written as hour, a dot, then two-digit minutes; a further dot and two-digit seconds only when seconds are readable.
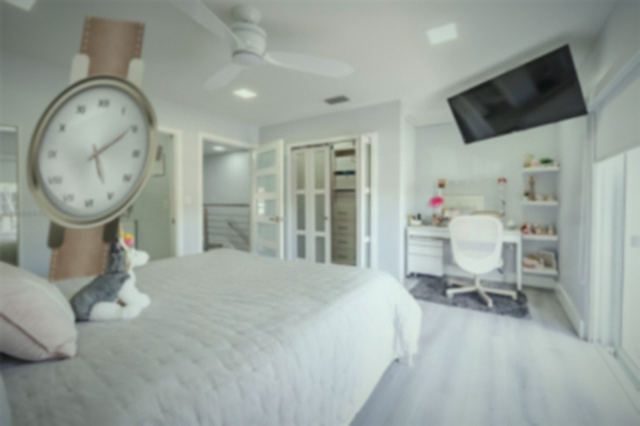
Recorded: 5.09
